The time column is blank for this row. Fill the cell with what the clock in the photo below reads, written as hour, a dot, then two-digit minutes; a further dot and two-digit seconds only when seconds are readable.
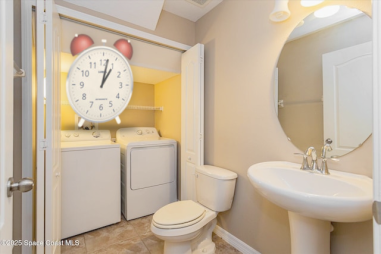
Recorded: 1.02
